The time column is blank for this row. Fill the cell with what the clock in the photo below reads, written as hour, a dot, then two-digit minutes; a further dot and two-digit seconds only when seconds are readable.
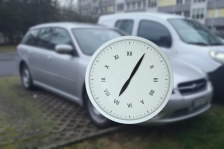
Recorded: 7.05
